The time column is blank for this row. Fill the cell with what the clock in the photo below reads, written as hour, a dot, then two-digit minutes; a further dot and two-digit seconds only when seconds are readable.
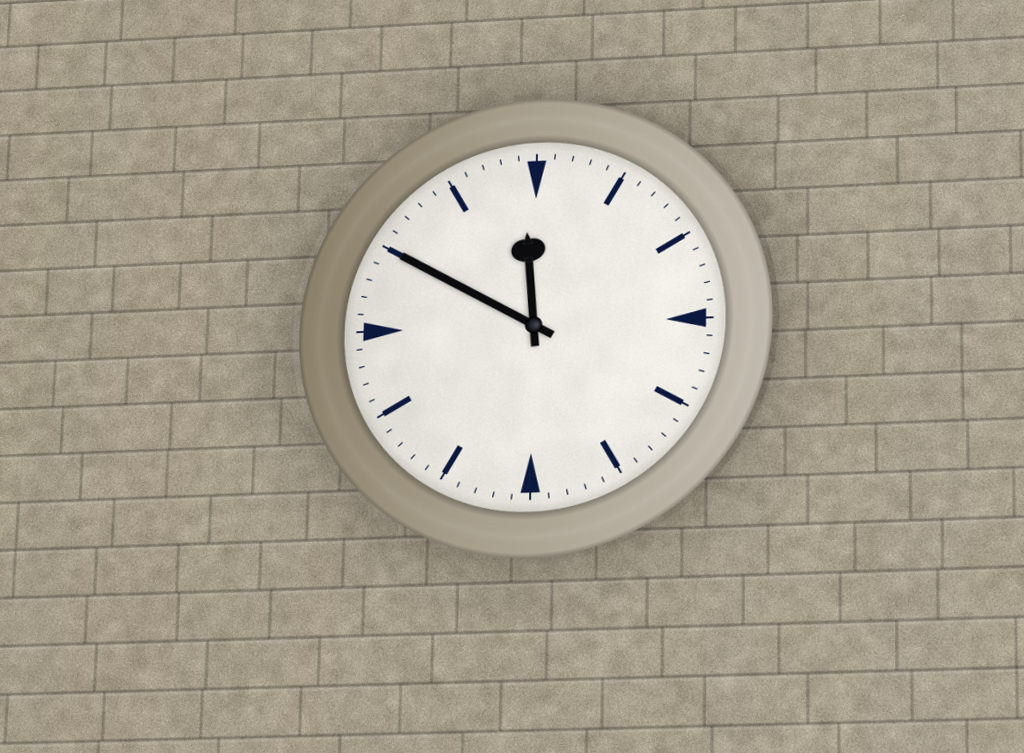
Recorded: 11.50
